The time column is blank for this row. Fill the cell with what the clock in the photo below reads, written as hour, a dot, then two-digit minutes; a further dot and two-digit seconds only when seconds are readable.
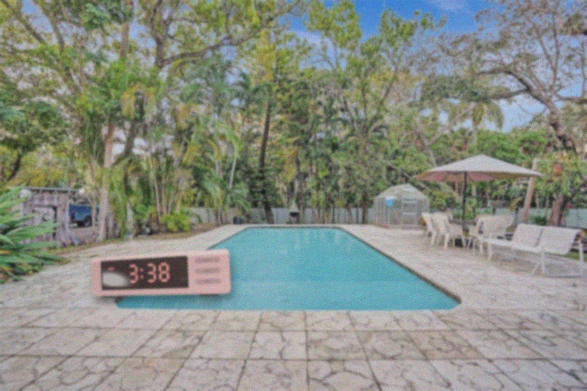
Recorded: 3.38
